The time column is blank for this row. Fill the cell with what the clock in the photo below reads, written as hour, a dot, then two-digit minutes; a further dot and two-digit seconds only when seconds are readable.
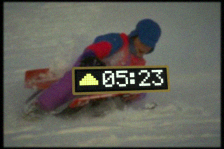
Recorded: 5.23
